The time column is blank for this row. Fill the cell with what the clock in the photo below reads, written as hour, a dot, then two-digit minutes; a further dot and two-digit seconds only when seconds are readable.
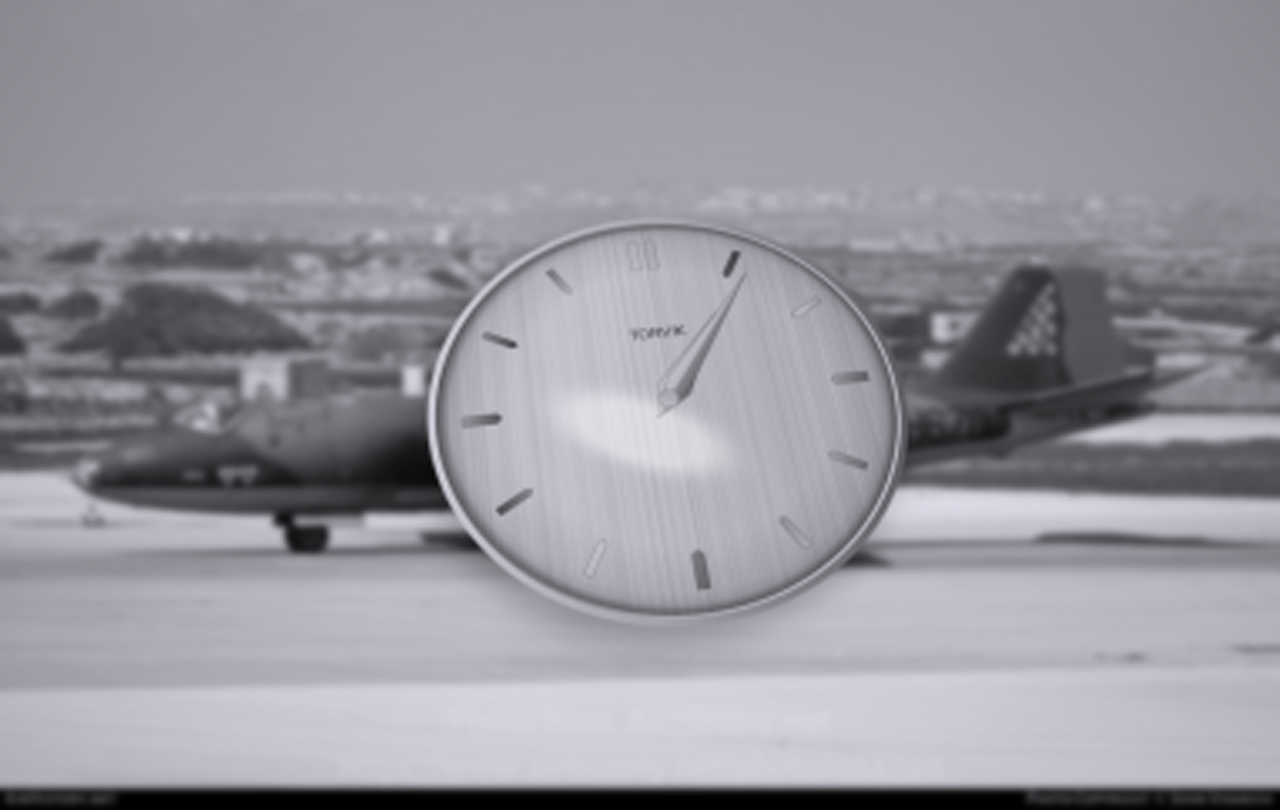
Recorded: 1.06
